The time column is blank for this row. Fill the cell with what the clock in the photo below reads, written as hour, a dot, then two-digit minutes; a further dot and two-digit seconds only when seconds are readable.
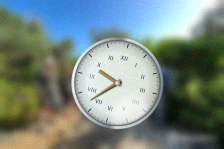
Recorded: 9.37
